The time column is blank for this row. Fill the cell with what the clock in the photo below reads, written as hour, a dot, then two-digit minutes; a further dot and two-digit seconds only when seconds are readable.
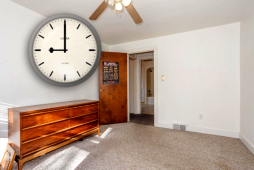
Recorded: 9.00
